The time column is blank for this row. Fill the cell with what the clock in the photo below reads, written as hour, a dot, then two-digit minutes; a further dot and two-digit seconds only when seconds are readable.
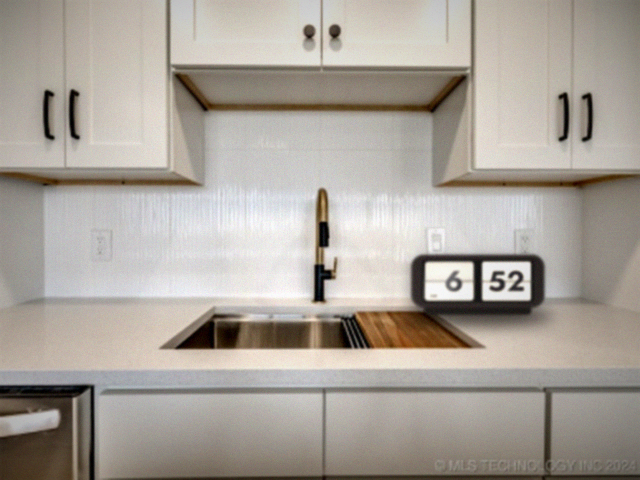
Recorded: 6.52
